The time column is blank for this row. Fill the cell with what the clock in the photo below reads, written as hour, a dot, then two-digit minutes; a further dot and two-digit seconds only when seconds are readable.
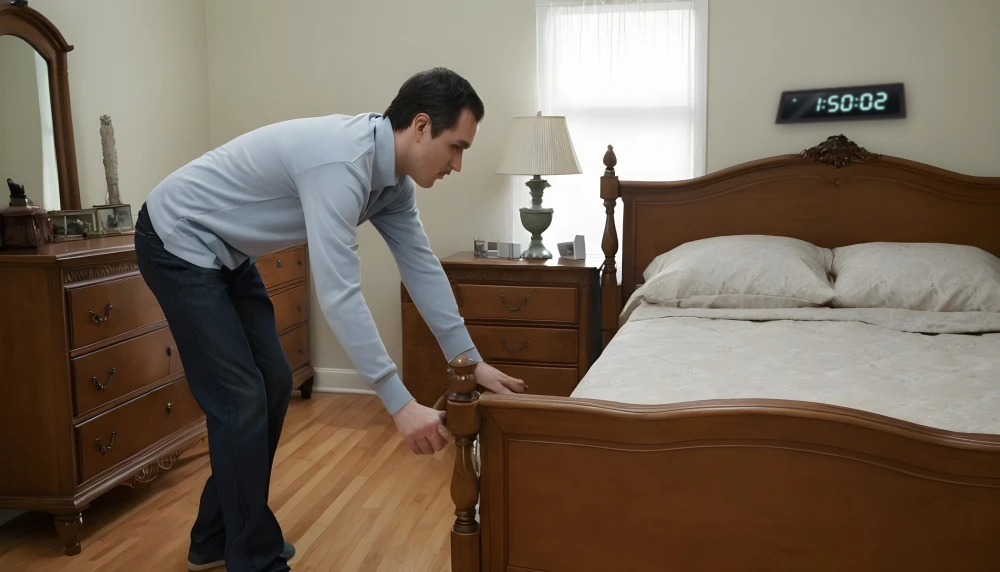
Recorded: 1.50.02
